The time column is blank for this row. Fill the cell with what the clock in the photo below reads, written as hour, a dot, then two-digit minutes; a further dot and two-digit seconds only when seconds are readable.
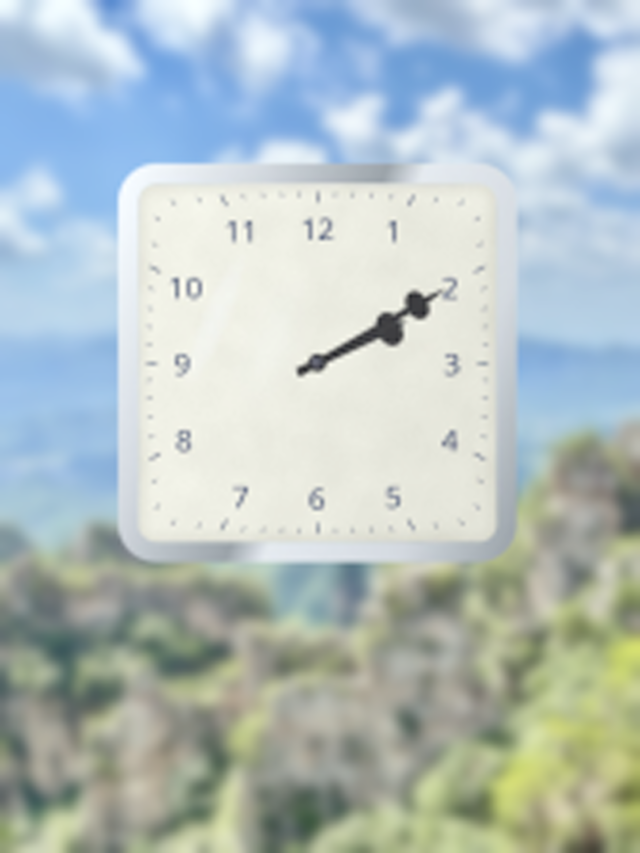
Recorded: 2.10
